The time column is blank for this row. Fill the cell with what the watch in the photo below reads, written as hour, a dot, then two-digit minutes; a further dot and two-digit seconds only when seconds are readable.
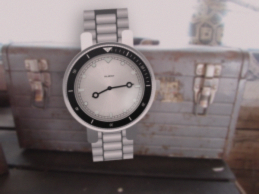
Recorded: 8.14
